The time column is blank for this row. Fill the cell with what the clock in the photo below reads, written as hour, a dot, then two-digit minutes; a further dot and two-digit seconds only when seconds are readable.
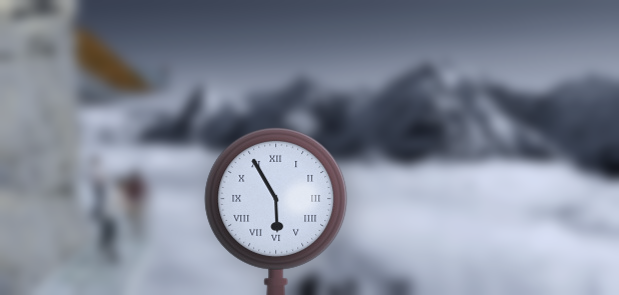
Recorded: 5.55
